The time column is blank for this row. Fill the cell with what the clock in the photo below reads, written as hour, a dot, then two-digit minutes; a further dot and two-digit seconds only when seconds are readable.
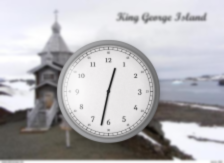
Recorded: 12.32
